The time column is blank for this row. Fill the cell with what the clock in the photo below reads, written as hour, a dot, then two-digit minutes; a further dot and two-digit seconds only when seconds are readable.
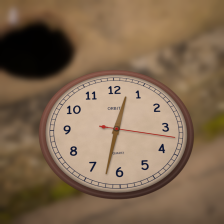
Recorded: 12.32.17
